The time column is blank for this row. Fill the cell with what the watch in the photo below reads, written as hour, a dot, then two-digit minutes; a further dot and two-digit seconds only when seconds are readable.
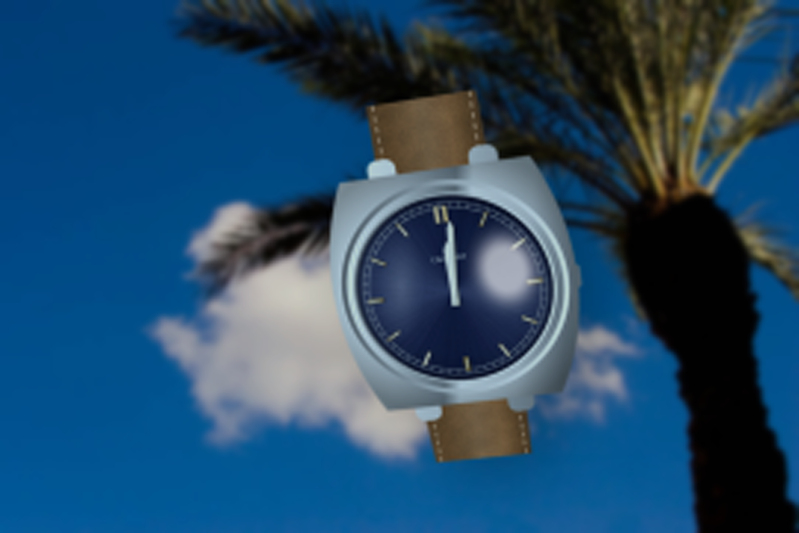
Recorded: 12.01
